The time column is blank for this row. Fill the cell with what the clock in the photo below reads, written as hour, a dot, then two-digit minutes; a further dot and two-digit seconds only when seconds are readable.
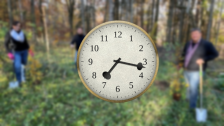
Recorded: 7.17
